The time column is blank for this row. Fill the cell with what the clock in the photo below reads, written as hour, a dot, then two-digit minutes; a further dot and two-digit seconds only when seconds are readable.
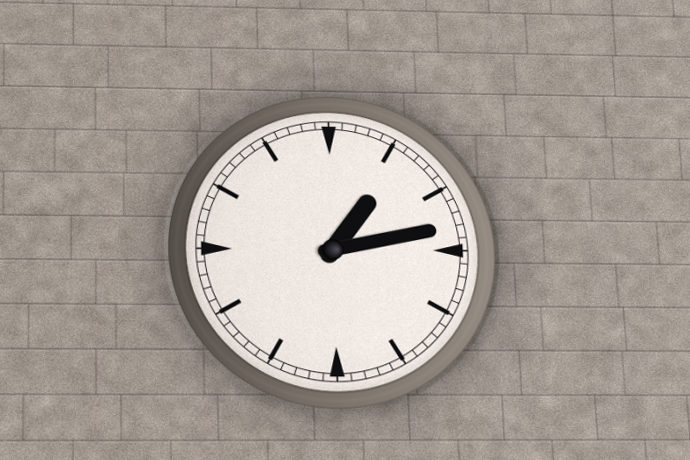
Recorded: 1.13
